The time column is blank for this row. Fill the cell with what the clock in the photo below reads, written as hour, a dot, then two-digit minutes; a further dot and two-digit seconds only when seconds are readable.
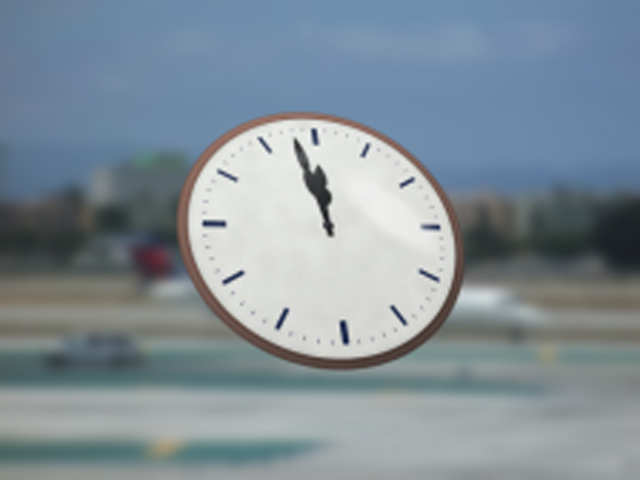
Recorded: 11.58
